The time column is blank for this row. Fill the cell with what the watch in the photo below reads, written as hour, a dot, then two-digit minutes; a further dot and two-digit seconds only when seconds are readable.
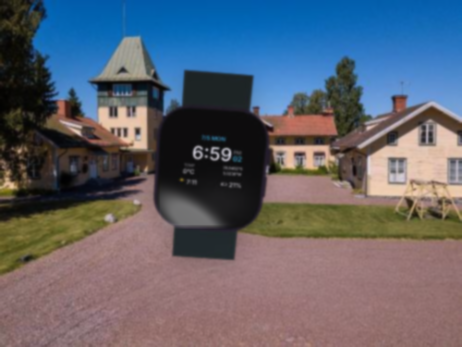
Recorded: 6.59
